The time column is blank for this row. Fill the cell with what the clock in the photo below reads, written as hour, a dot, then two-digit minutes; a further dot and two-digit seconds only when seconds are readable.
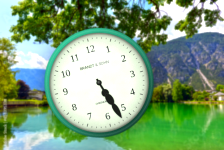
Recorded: 5.27
